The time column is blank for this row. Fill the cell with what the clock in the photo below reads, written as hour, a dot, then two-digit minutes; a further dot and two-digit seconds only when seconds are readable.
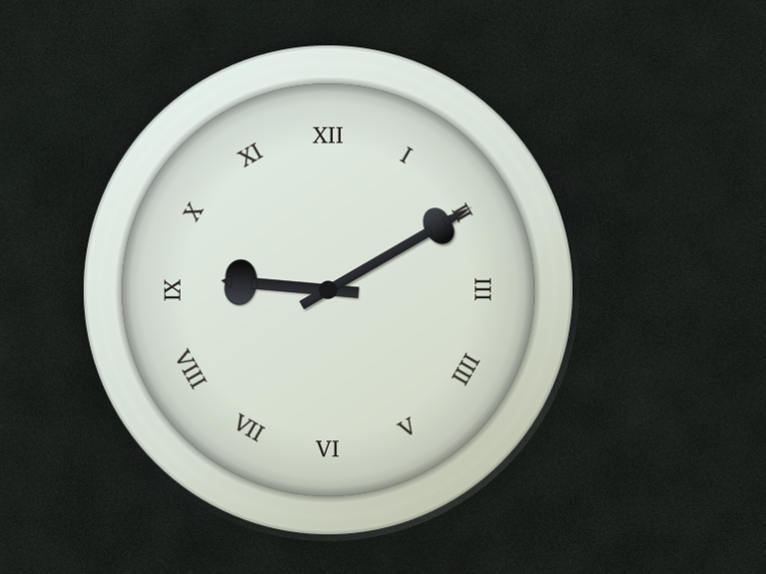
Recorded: 9.10
